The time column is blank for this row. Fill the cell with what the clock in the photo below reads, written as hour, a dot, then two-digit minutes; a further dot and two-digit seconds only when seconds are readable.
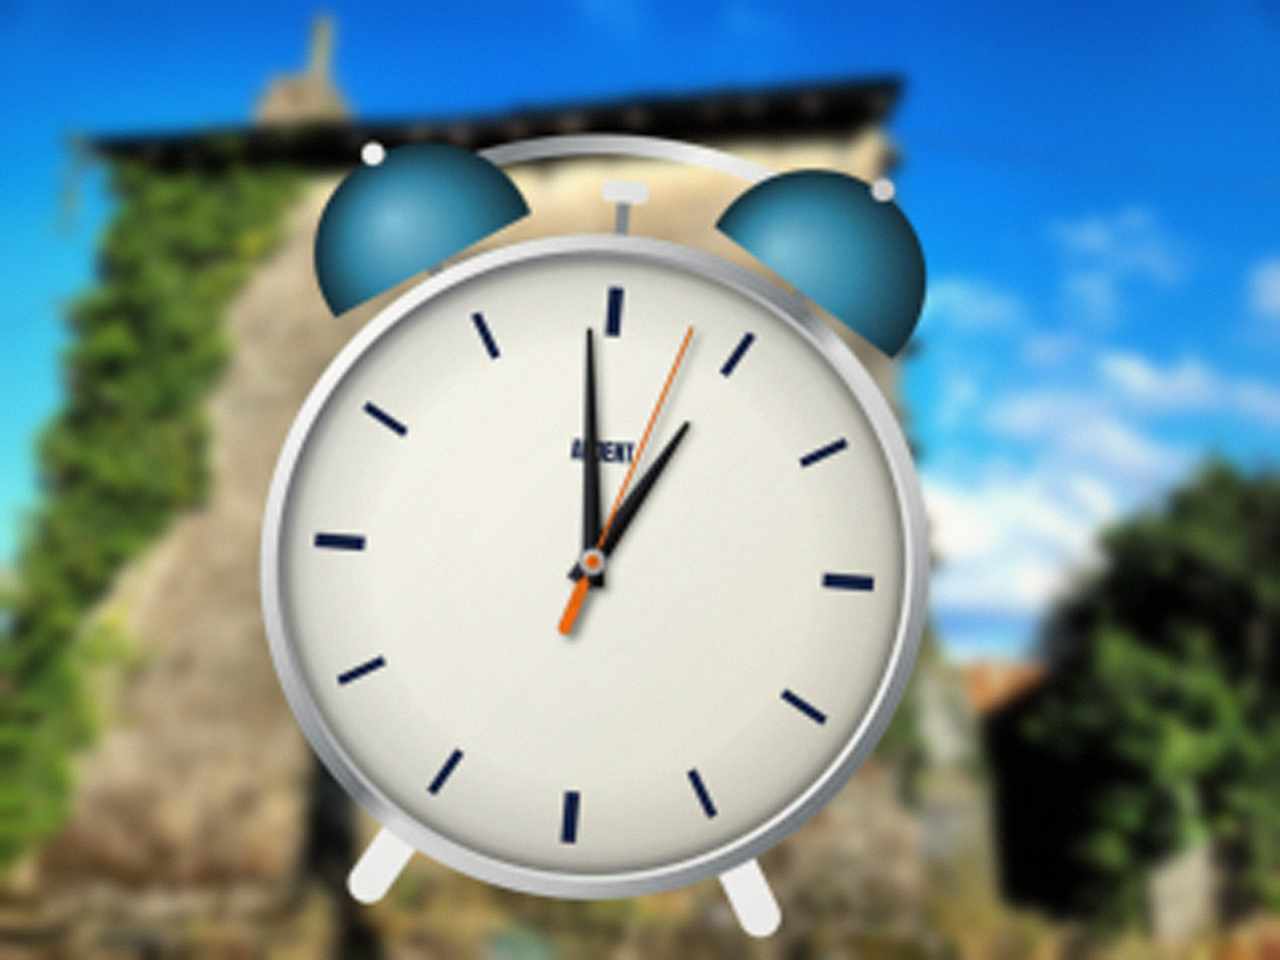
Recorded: 12.59.03
